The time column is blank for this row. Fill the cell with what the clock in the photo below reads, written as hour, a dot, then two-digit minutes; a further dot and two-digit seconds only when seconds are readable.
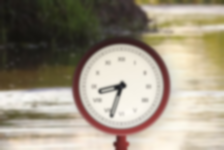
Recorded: 8.33
